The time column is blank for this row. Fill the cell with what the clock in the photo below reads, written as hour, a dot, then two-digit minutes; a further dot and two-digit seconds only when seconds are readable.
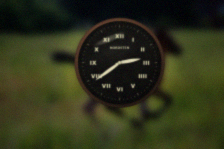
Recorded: 2.39
